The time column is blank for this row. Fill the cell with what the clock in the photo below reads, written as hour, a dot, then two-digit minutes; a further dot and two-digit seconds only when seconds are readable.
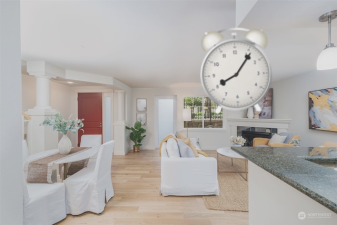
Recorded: 8.06
